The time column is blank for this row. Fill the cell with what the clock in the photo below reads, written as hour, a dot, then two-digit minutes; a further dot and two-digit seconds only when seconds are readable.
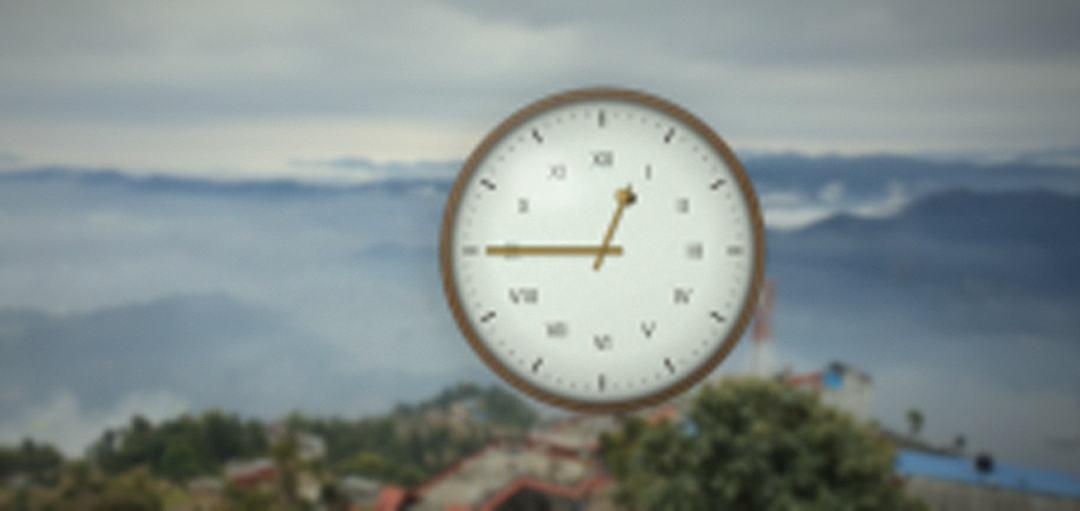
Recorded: 12.45
